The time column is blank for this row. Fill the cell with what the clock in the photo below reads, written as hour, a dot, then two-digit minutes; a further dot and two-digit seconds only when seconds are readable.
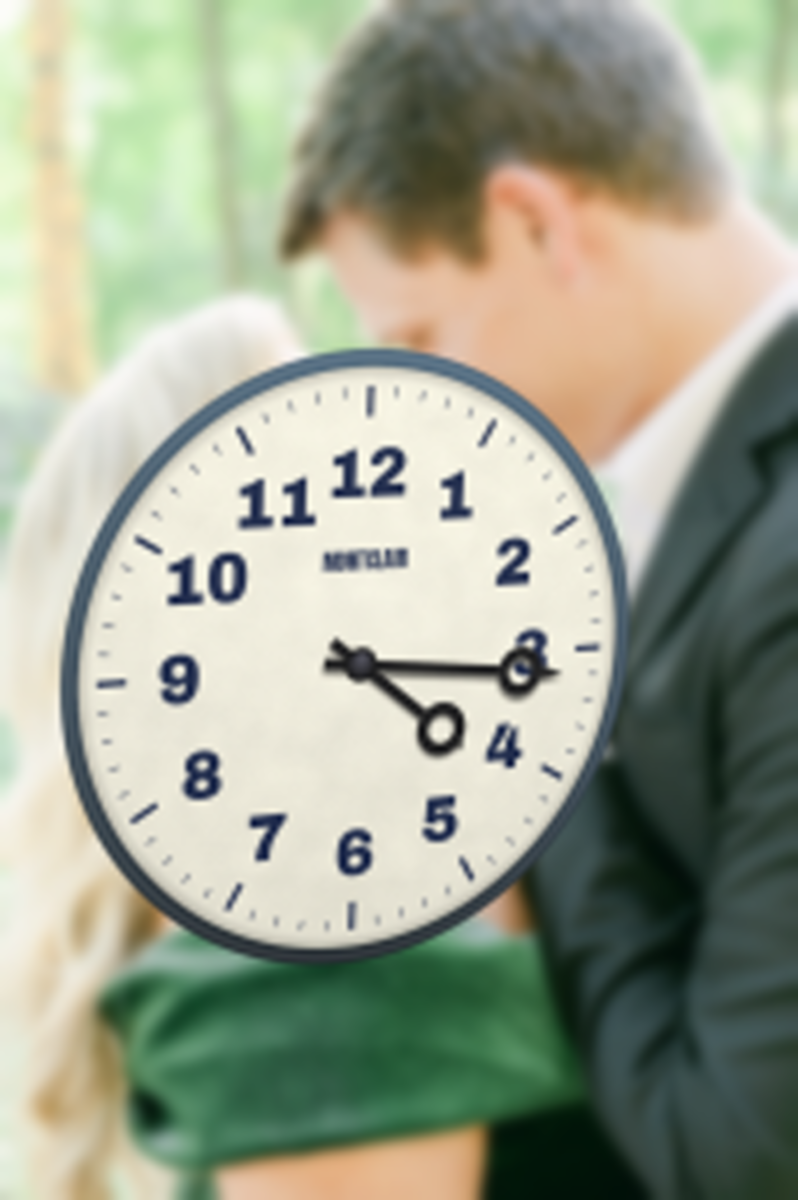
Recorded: 4.16
